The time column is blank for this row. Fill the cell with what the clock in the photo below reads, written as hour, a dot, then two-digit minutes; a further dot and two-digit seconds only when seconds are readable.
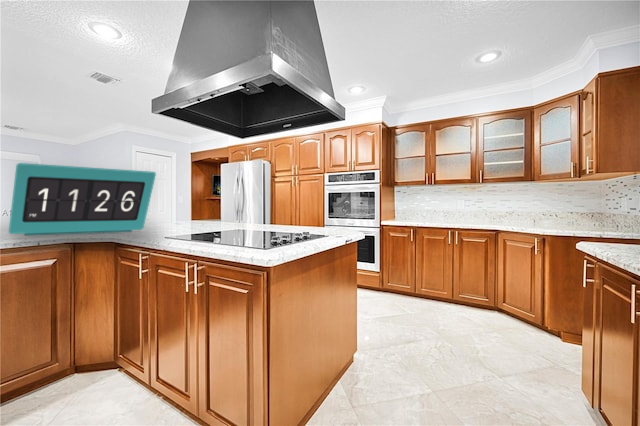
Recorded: 11.26
